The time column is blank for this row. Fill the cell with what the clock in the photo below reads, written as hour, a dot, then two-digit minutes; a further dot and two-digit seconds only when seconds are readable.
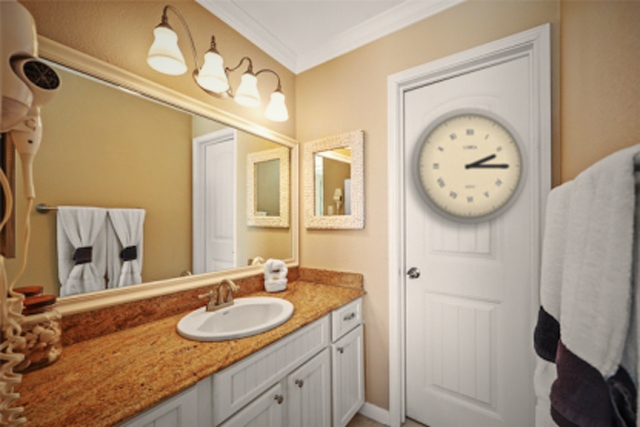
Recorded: 2.15
